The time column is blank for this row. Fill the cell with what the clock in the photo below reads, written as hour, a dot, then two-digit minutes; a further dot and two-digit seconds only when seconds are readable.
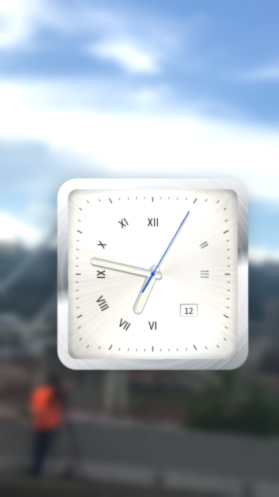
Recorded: 6.47.05
